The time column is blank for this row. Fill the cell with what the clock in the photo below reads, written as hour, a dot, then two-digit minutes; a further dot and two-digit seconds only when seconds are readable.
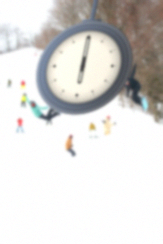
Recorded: 6.00
